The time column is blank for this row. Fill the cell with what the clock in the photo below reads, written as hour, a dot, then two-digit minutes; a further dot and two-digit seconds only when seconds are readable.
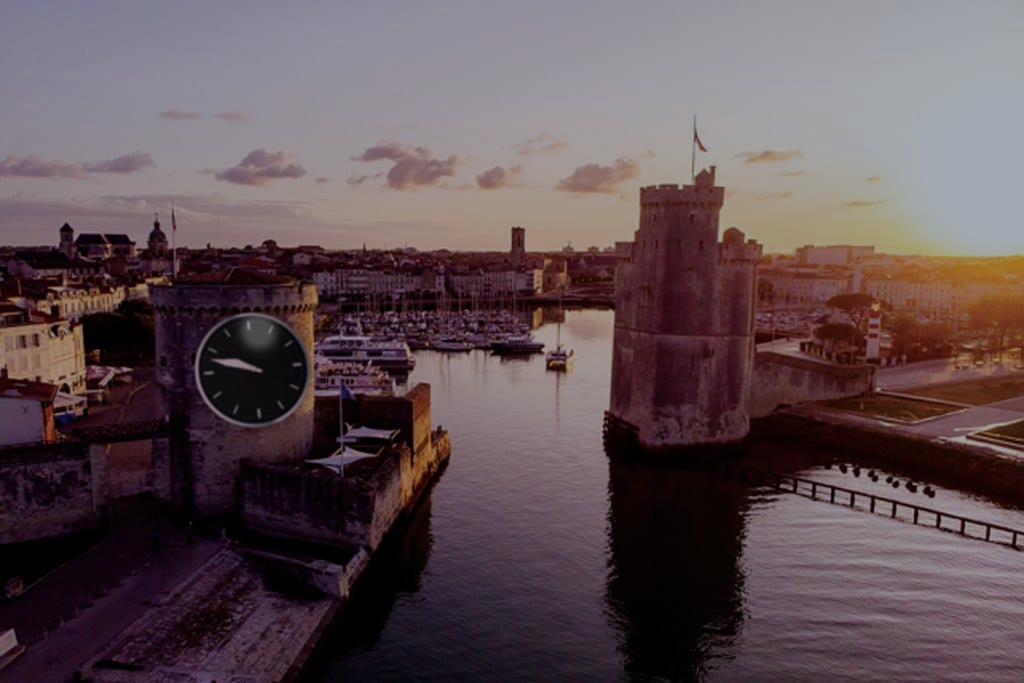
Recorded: 9.48
